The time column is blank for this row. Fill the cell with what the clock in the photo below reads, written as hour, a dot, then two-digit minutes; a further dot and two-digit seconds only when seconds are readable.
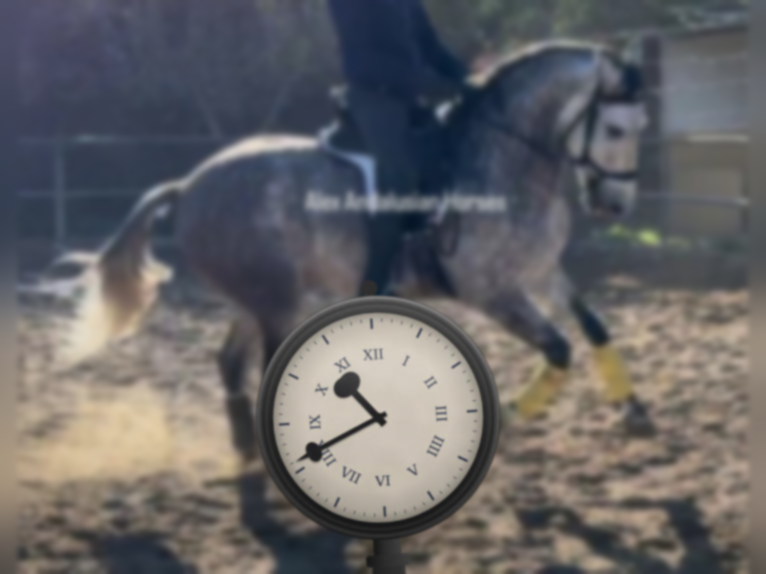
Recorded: 10.41
